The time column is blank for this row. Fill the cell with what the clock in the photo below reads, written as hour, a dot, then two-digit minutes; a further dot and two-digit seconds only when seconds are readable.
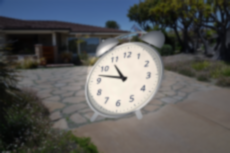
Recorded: 10.47
